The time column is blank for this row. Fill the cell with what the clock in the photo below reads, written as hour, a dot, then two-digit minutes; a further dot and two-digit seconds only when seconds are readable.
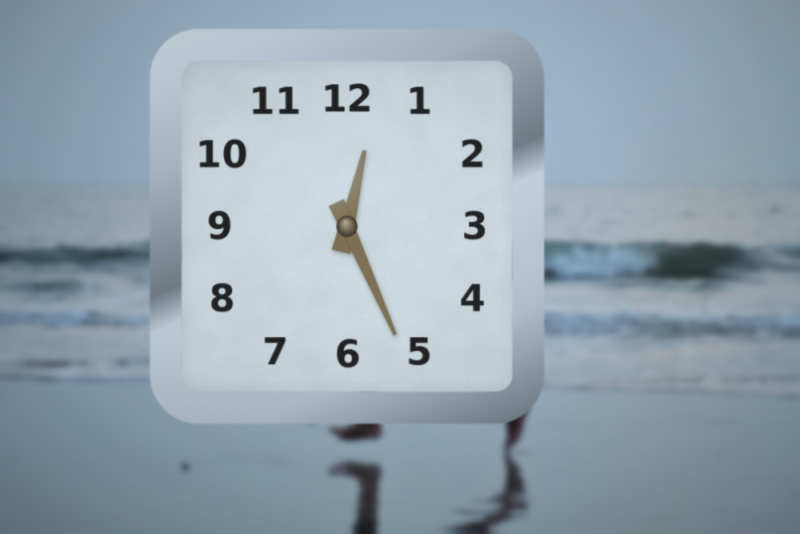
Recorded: 12.26
